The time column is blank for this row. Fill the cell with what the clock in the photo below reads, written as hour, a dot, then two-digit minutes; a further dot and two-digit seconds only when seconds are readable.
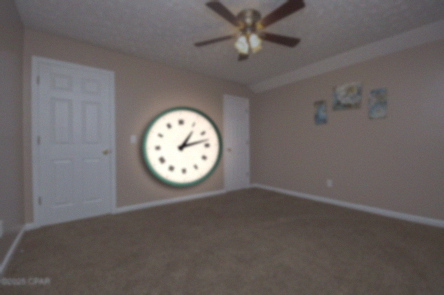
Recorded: 1.13
